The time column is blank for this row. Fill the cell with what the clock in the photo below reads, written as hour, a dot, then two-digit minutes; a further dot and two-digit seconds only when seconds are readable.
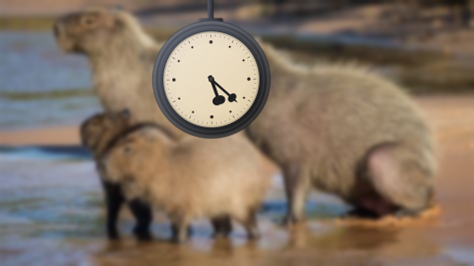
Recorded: 5.22
